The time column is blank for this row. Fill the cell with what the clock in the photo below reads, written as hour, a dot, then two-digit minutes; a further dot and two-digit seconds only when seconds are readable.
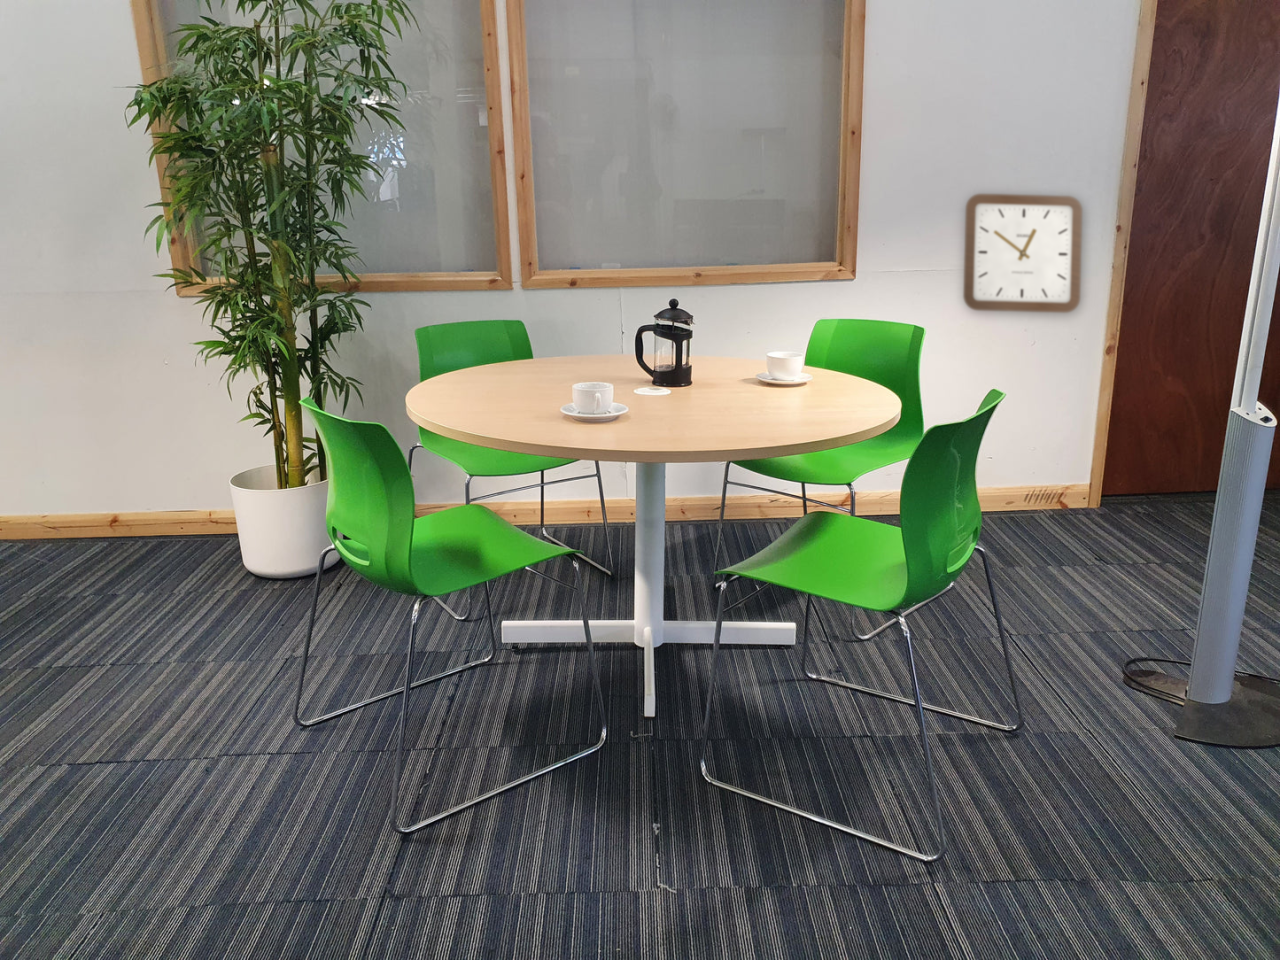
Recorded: 12.51
